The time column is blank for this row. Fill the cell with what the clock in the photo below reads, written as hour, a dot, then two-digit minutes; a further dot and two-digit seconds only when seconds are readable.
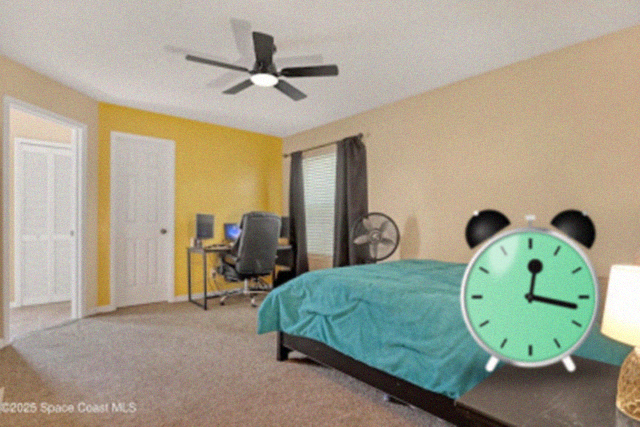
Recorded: 12.17
